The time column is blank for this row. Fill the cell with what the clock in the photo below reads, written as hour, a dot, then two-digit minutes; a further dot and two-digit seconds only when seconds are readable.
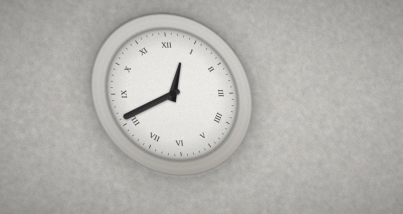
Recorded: 12.41
